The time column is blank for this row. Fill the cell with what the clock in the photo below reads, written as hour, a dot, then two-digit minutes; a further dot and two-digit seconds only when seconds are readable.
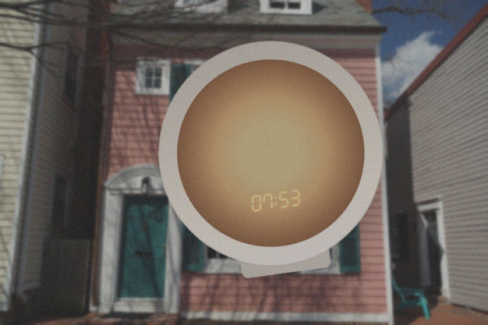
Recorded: 7.53
